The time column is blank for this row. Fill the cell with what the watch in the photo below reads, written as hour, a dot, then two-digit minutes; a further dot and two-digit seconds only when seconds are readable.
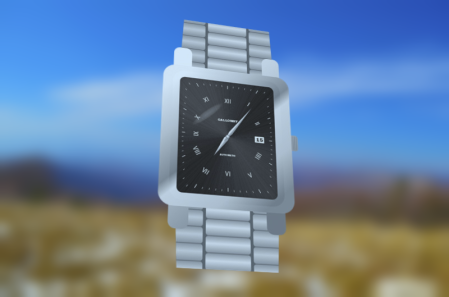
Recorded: 7.06
